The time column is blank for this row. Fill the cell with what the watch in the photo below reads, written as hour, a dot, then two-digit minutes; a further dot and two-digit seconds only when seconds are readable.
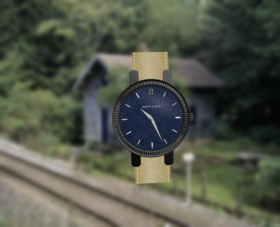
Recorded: 10.26
